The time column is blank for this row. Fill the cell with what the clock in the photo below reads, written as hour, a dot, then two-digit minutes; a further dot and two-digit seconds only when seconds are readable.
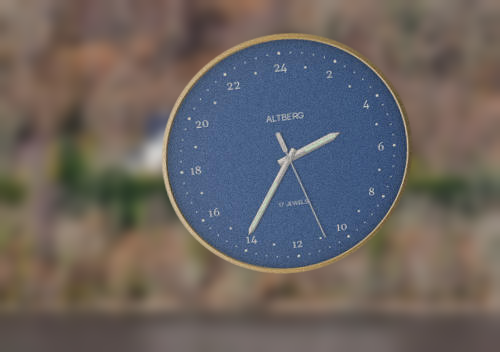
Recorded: 4.35.27
